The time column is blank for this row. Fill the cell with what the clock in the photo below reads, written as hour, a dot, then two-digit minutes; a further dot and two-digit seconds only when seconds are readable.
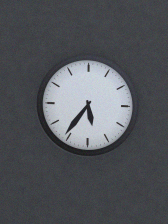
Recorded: 5.36
